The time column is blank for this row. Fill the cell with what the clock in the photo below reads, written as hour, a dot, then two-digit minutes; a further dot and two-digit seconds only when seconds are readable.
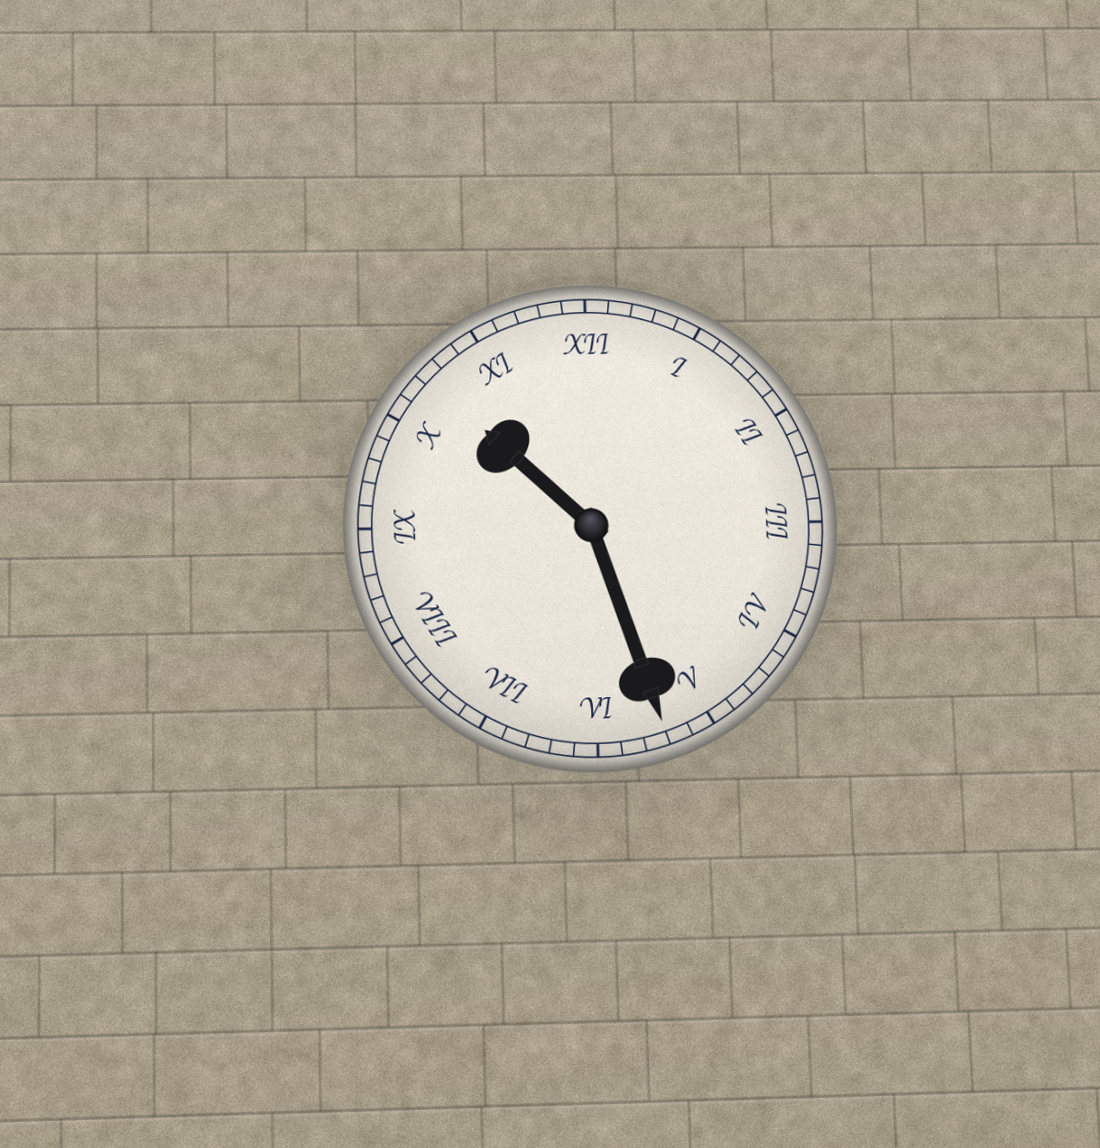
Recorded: 10.27
